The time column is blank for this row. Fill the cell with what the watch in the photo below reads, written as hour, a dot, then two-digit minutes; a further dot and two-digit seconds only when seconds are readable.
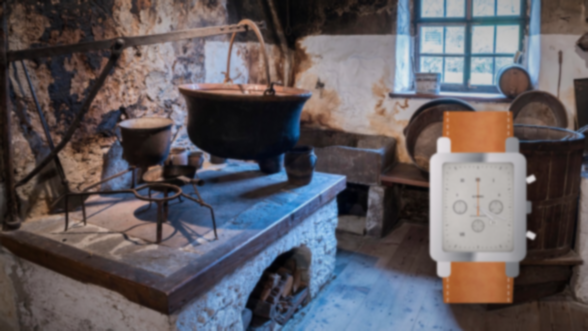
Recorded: 4.19
